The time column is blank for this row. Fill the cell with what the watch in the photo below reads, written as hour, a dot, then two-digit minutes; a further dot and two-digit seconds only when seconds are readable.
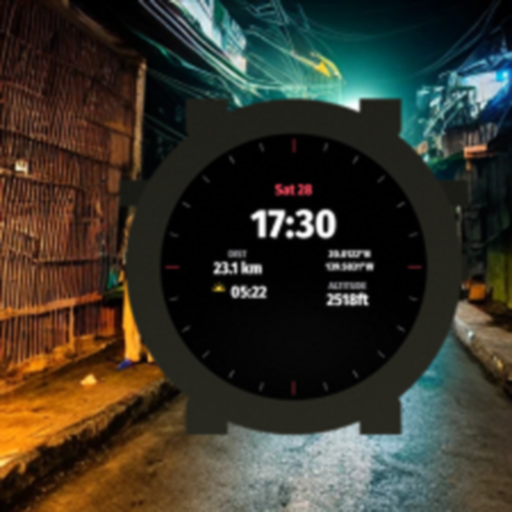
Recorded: 17.30
